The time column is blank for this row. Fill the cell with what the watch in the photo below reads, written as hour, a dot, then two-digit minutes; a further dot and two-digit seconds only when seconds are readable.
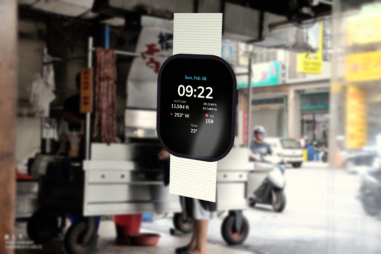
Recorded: 9.22
